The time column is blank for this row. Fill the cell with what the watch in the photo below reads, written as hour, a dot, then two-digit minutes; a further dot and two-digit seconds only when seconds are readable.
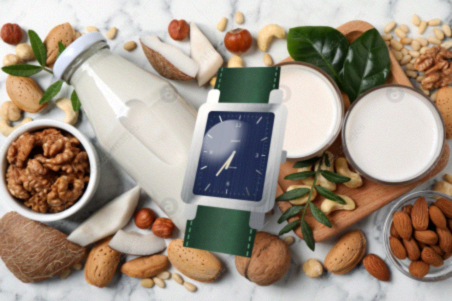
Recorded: 6.35
